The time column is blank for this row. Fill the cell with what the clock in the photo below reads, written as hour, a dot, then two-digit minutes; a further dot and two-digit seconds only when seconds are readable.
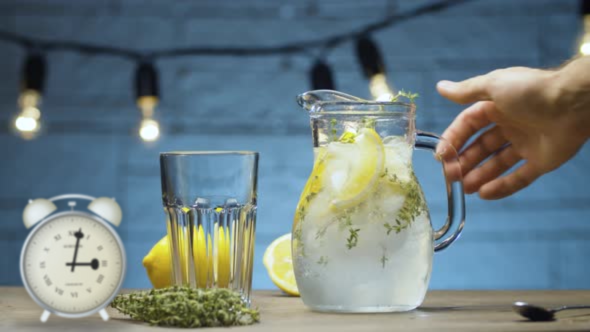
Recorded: 3.02
